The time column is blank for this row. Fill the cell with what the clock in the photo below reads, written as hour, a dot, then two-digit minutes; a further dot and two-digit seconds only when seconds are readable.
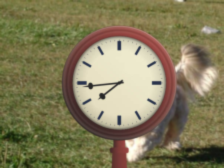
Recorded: 7.44
